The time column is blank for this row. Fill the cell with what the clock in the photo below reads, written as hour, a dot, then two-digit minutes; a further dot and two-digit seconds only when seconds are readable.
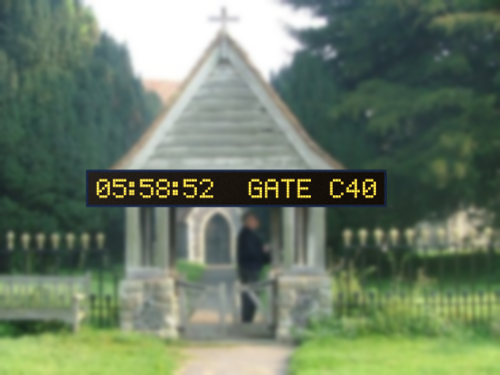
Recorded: 5.58.52
